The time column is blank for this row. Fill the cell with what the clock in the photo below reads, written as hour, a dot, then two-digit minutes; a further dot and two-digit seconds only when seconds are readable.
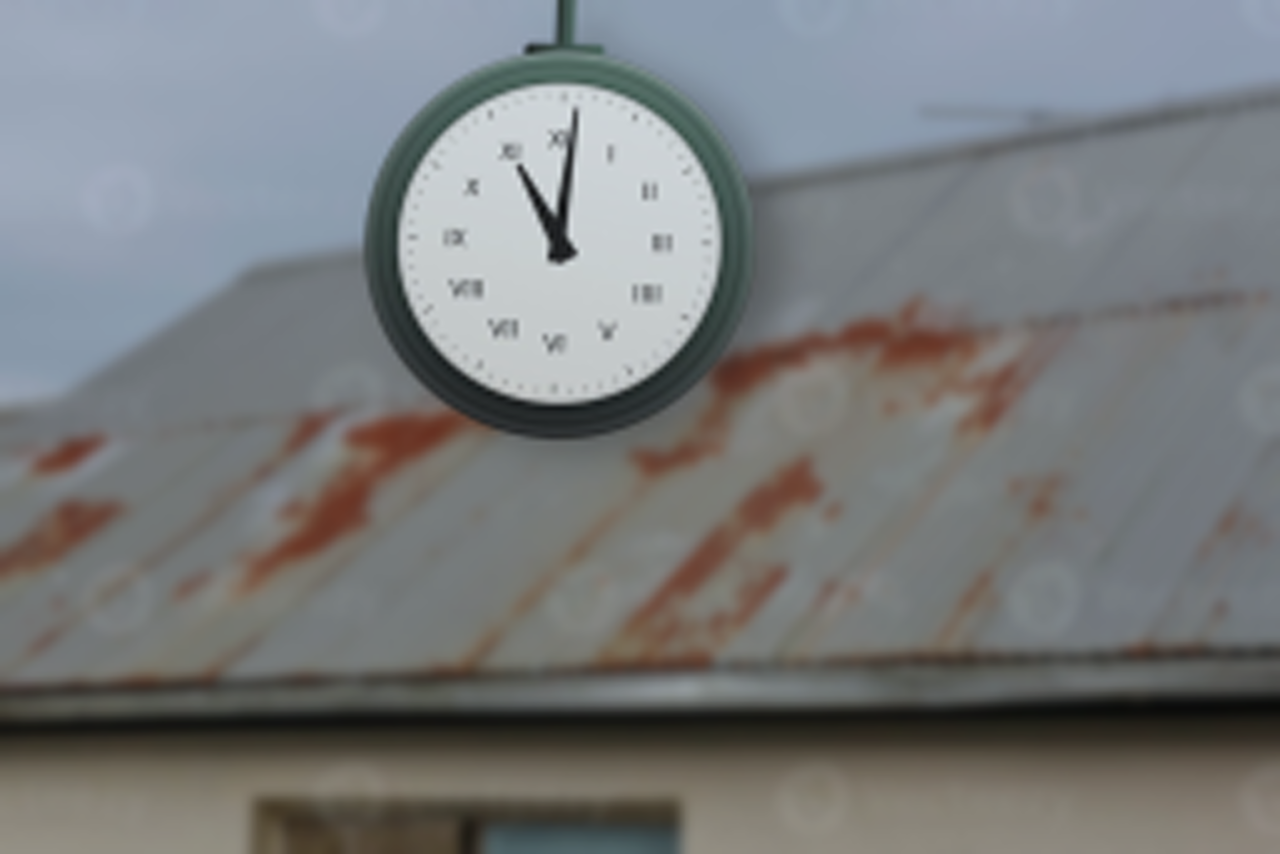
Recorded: 11.01
